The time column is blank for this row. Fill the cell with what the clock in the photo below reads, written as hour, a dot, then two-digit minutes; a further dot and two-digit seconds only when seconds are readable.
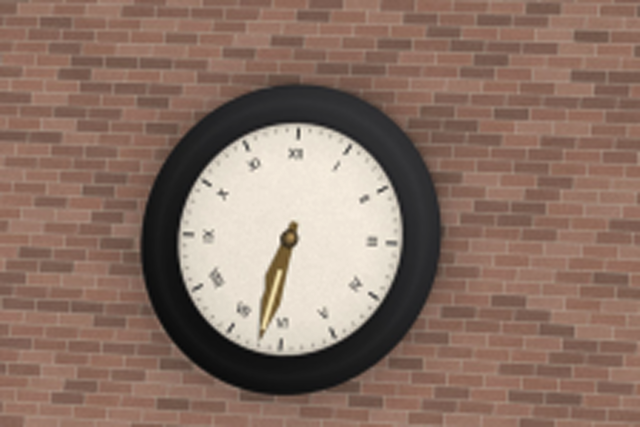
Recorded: 6.32
